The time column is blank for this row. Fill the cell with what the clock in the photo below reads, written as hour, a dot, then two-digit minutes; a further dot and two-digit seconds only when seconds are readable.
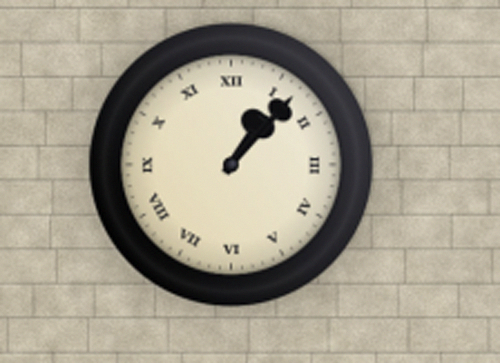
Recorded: 1.07
